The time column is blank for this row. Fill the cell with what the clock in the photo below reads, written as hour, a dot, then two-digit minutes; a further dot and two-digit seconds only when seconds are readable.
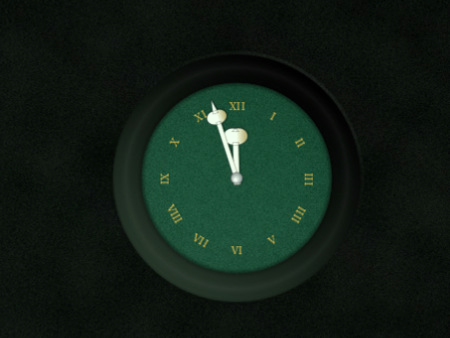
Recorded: 11.57
